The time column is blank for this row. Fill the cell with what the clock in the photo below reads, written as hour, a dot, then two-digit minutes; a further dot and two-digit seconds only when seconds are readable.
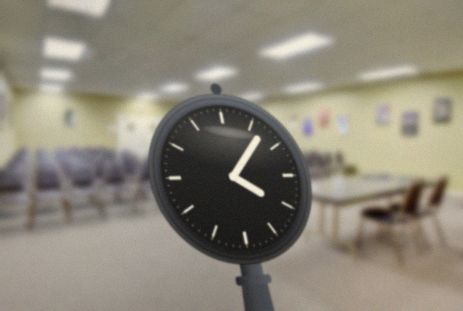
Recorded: 4.07
